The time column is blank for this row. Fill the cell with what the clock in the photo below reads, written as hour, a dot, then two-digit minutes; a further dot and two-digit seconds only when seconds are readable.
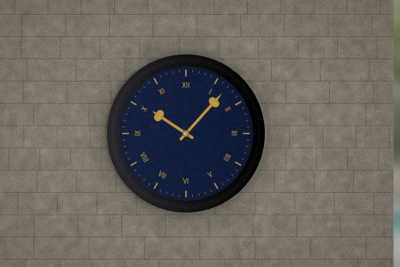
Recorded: 10.07
